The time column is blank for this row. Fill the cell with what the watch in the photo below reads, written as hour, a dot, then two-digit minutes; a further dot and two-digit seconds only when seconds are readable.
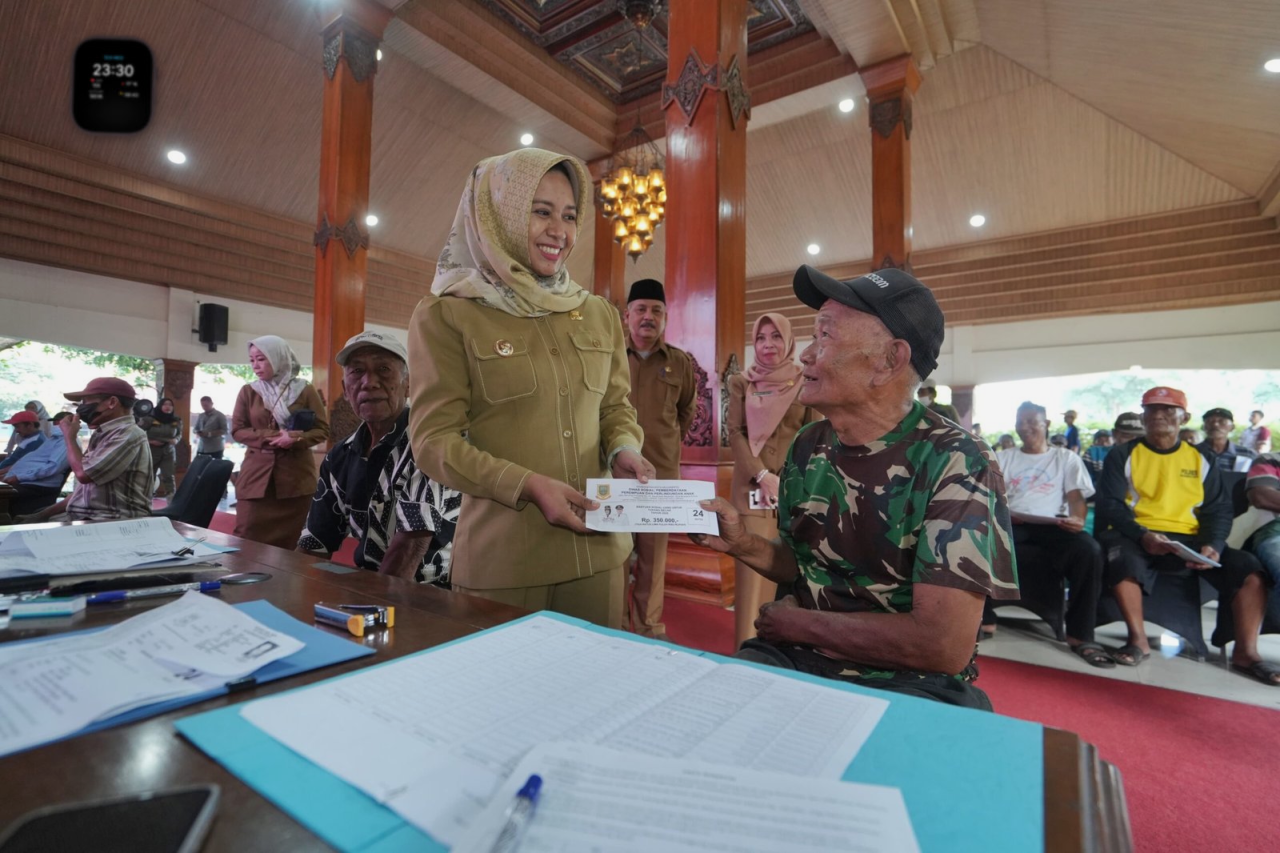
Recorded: 23.30
